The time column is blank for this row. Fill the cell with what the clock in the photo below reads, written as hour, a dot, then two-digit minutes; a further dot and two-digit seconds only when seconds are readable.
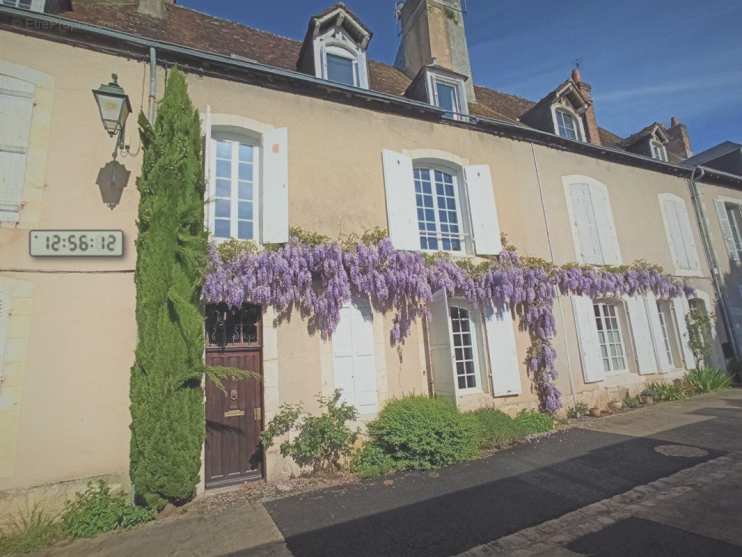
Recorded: 12.56.12
